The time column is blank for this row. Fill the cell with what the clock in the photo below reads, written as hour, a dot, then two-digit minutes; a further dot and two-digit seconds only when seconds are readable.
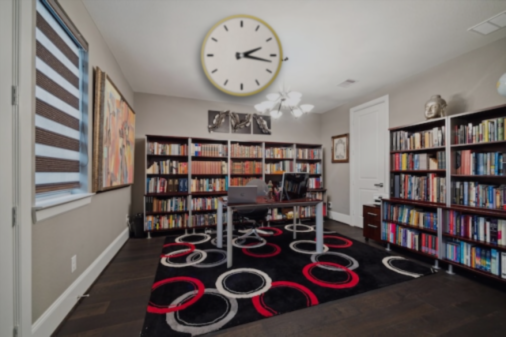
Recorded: 2.17
